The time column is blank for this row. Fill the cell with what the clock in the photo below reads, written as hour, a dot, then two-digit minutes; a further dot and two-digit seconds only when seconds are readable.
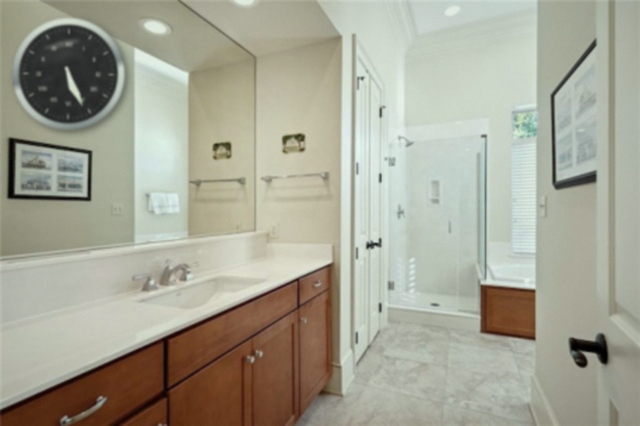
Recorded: 5.26
